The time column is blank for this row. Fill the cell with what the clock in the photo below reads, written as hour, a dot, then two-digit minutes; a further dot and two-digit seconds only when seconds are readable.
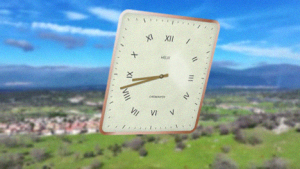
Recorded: 8.42
